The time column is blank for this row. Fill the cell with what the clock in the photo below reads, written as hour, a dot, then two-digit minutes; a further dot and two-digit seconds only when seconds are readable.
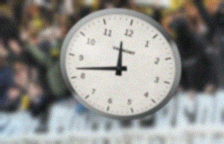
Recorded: 11.42
